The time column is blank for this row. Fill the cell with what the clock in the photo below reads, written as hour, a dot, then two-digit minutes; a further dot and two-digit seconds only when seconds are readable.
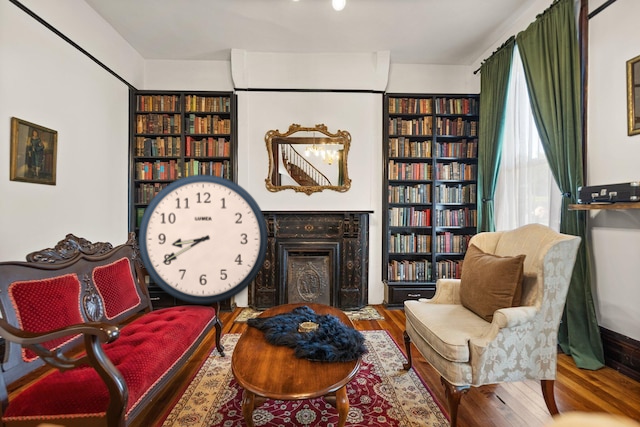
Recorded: 8.40
